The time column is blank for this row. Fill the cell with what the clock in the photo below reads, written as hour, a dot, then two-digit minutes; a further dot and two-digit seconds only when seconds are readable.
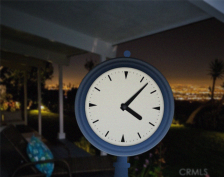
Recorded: 4.07
